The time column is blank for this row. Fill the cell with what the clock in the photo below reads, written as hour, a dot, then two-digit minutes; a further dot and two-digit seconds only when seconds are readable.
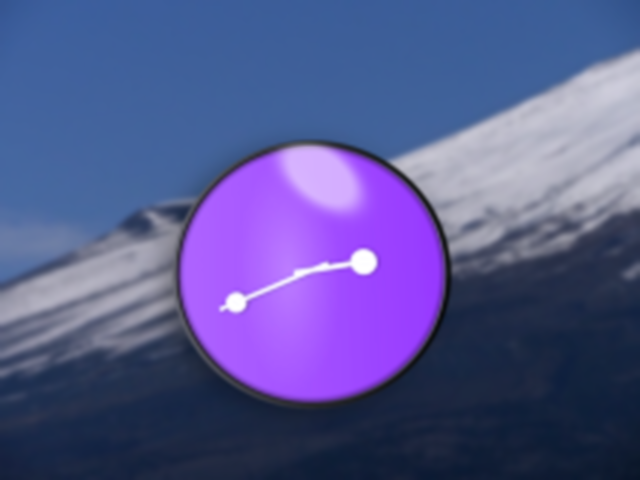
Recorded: 2.41
